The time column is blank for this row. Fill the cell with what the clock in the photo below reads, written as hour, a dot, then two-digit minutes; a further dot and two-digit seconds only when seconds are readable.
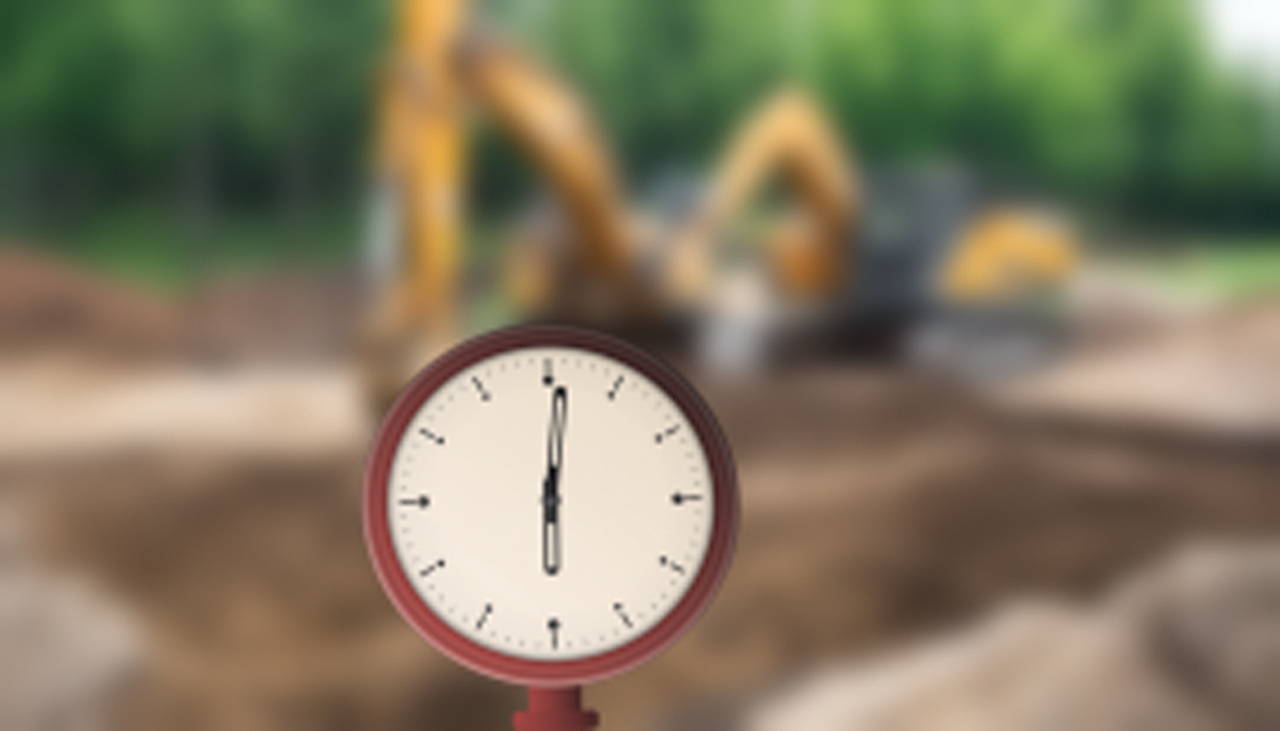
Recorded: 6.01
